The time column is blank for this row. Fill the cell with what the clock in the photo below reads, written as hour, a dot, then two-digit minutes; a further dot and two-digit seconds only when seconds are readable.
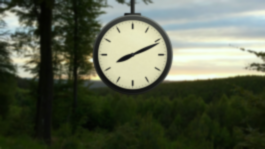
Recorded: 8.11
